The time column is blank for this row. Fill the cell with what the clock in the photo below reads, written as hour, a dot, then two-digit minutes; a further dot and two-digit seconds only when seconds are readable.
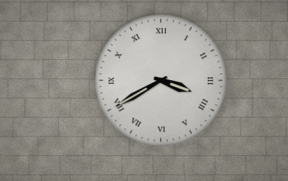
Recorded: 3.40
